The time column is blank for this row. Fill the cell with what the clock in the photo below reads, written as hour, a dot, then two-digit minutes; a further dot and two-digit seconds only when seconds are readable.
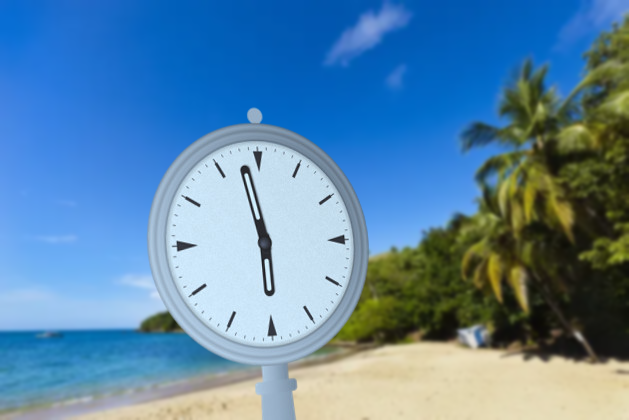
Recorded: 5.58
